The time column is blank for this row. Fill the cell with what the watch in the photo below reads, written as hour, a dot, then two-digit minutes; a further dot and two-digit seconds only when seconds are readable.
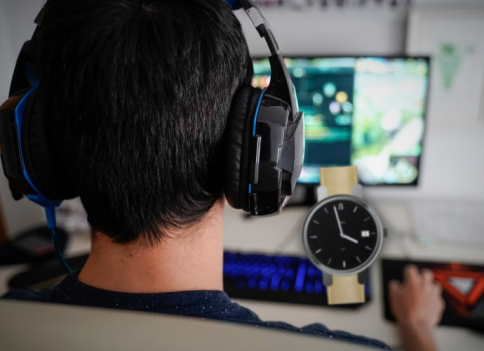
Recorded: 3.58
